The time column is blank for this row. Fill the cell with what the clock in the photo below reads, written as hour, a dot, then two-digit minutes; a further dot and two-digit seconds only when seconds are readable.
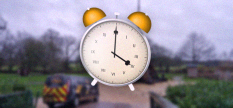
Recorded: 4.00
